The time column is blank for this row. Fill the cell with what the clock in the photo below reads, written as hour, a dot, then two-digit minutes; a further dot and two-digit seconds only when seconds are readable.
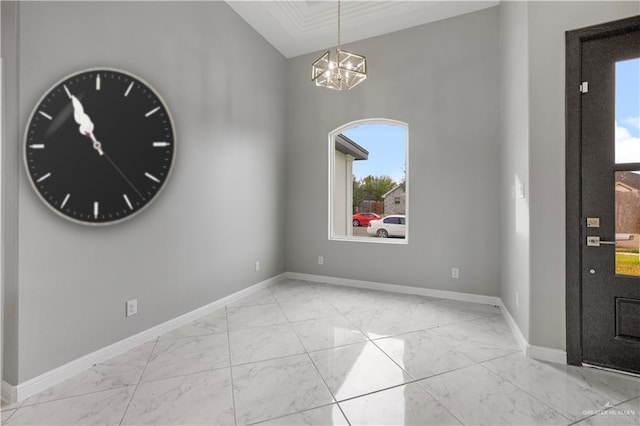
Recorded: 10.55.23
